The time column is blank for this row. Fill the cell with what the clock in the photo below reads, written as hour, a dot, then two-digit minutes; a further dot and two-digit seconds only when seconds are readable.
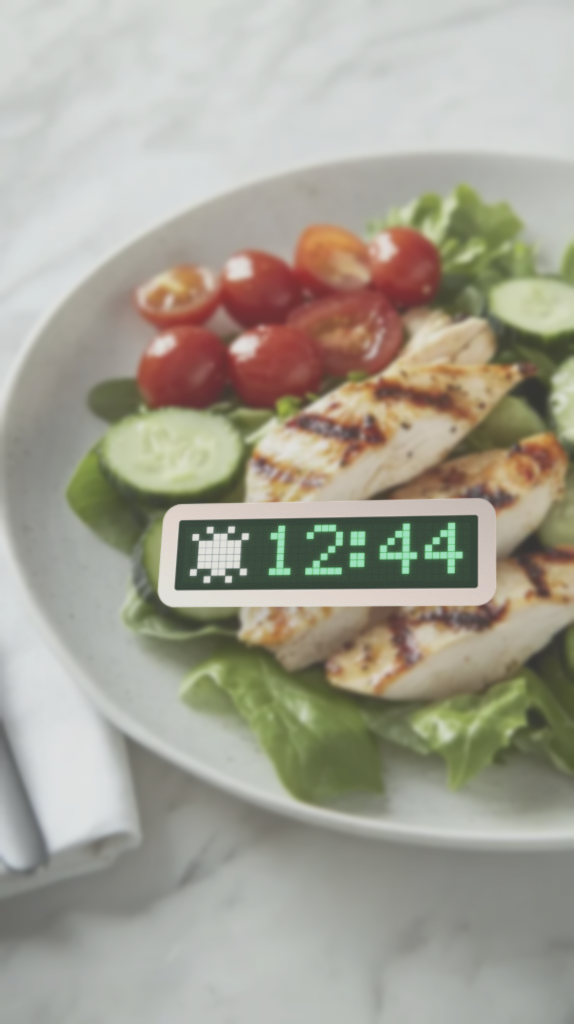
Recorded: 12.44
